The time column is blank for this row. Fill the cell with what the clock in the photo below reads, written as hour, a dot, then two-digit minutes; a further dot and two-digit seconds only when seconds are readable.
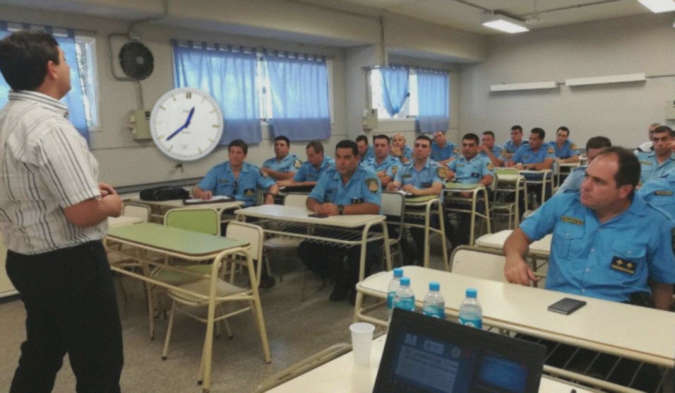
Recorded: 12.38
